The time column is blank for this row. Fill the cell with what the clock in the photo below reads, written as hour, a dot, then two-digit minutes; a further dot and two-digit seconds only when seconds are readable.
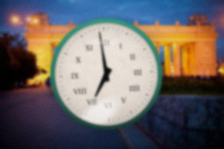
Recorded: 6.59
